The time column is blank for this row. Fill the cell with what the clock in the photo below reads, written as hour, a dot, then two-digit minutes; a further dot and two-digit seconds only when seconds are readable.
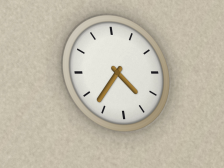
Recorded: 4.37
